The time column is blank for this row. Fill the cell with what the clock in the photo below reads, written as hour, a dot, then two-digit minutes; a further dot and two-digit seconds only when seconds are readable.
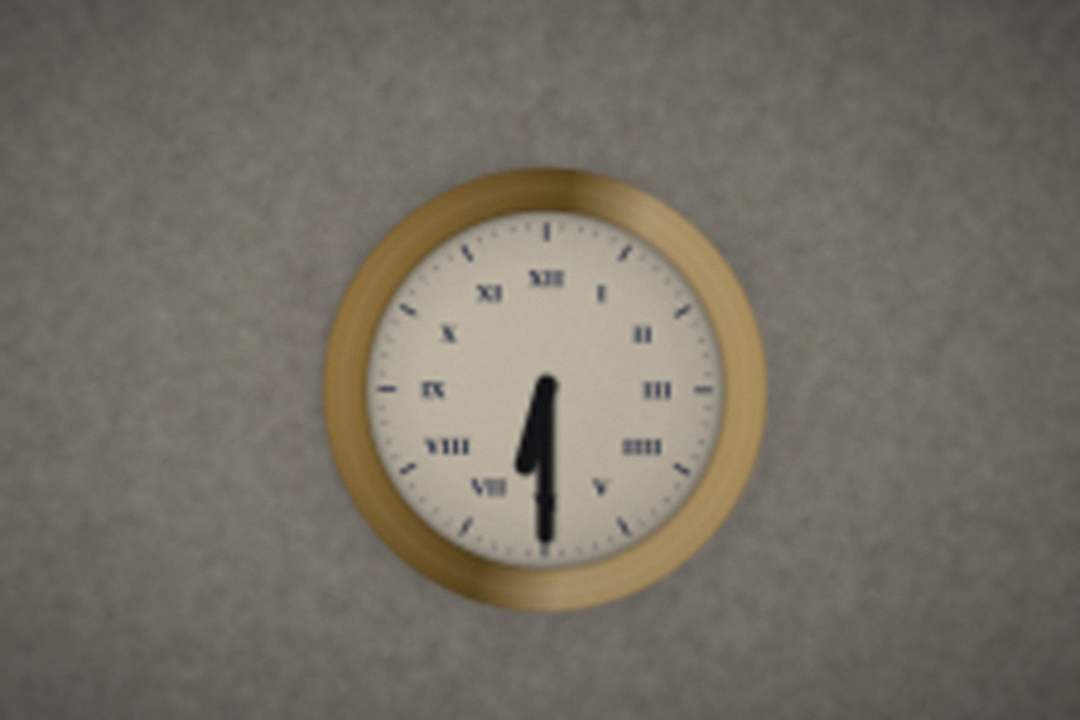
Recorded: 6.30
